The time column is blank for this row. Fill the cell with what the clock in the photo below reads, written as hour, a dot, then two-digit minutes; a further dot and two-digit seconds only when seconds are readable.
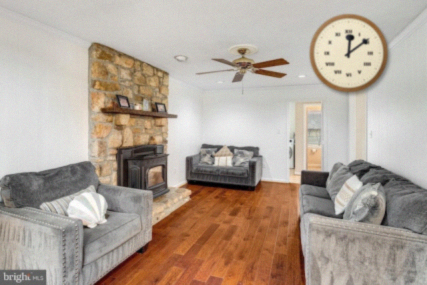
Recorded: 12.09
